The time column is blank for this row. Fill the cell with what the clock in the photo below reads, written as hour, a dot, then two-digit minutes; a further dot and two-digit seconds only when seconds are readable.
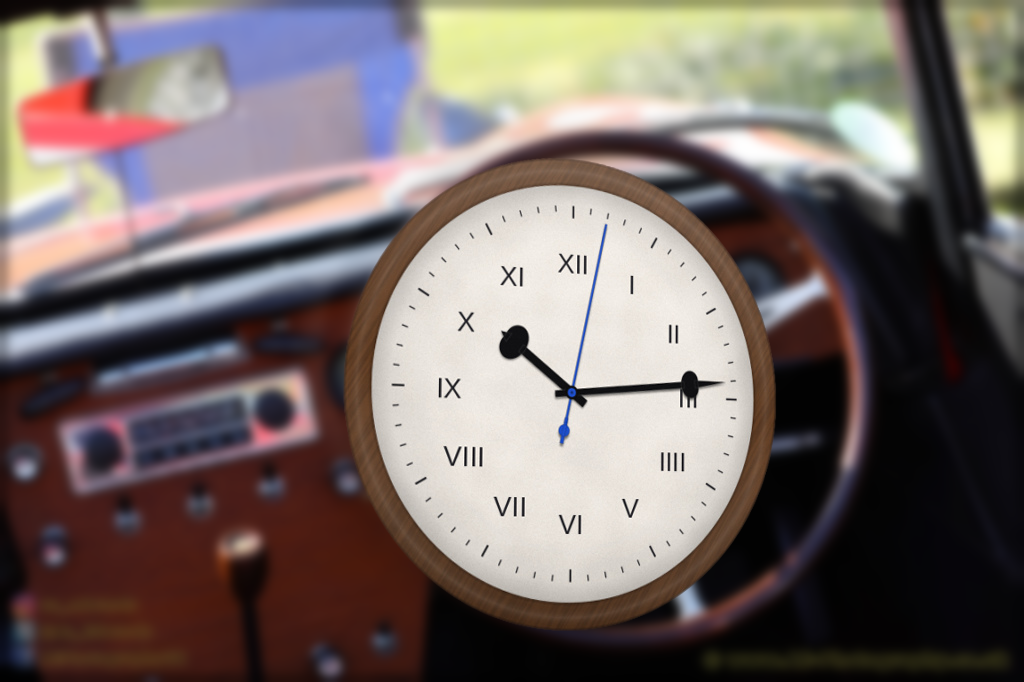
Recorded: 10.14.02
